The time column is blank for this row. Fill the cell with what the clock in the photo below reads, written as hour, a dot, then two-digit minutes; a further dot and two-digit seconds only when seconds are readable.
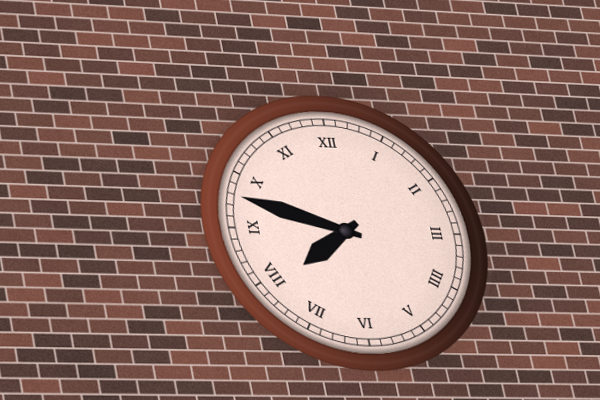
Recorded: 7.48
